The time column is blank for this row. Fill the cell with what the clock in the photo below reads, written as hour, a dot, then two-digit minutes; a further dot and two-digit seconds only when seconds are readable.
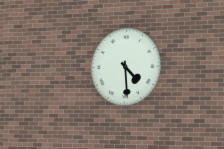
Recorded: 4.29
